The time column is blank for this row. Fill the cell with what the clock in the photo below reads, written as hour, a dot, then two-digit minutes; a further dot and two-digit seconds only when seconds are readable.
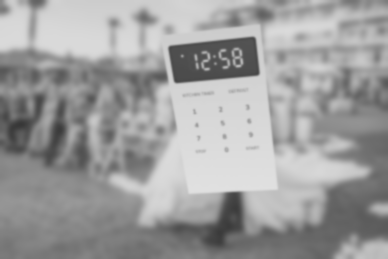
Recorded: 12.58
